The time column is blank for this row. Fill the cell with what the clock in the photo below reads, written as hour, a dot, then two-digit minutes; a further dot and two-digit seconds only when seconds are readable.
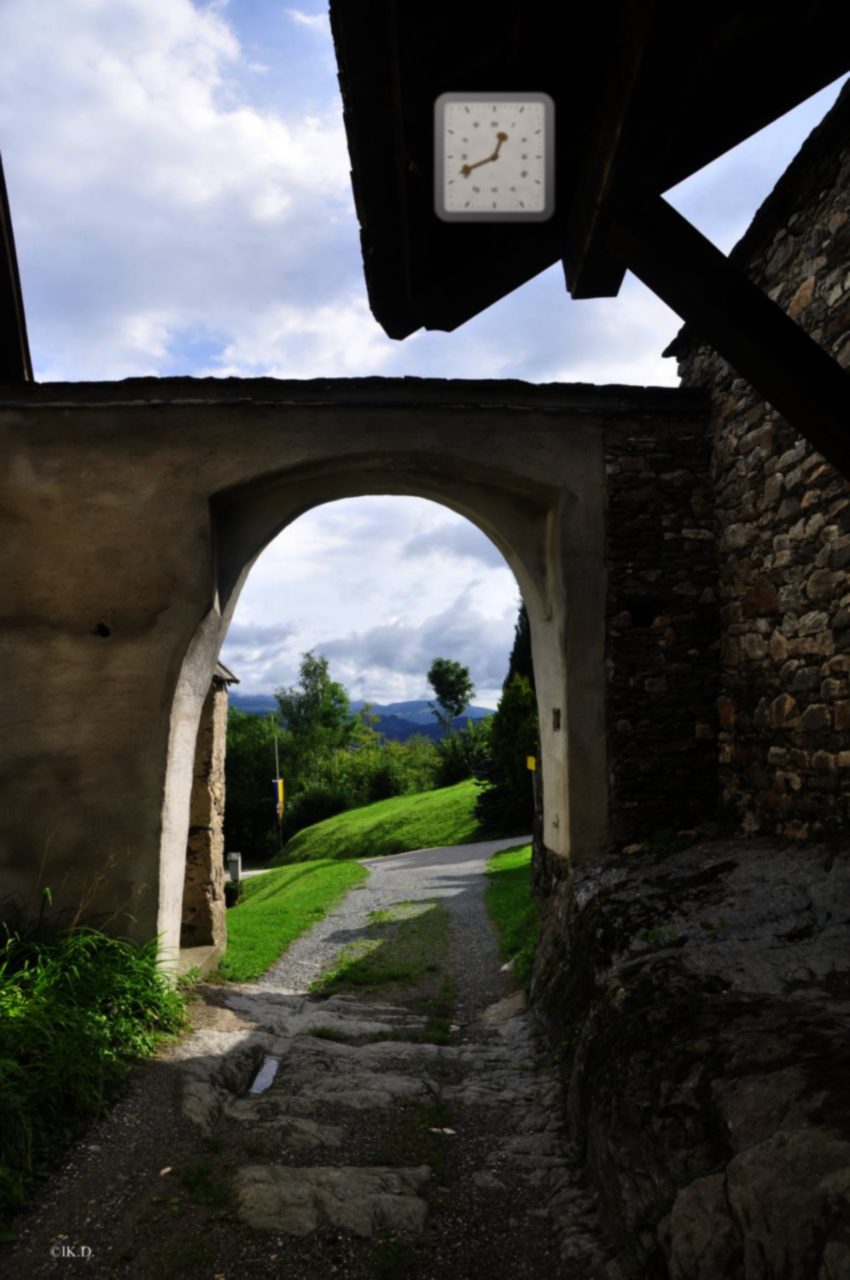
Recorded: 12.41
